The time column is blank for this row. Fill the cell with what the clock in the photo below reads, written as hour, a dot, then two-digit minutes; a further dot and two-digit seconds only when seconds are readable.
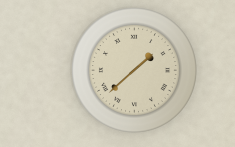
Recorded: 1.38
